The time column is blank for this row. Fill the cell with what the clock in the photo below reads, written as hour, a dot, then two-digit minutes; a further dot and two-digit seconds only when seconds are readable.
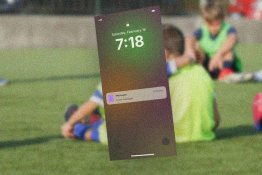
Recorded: 7.18
